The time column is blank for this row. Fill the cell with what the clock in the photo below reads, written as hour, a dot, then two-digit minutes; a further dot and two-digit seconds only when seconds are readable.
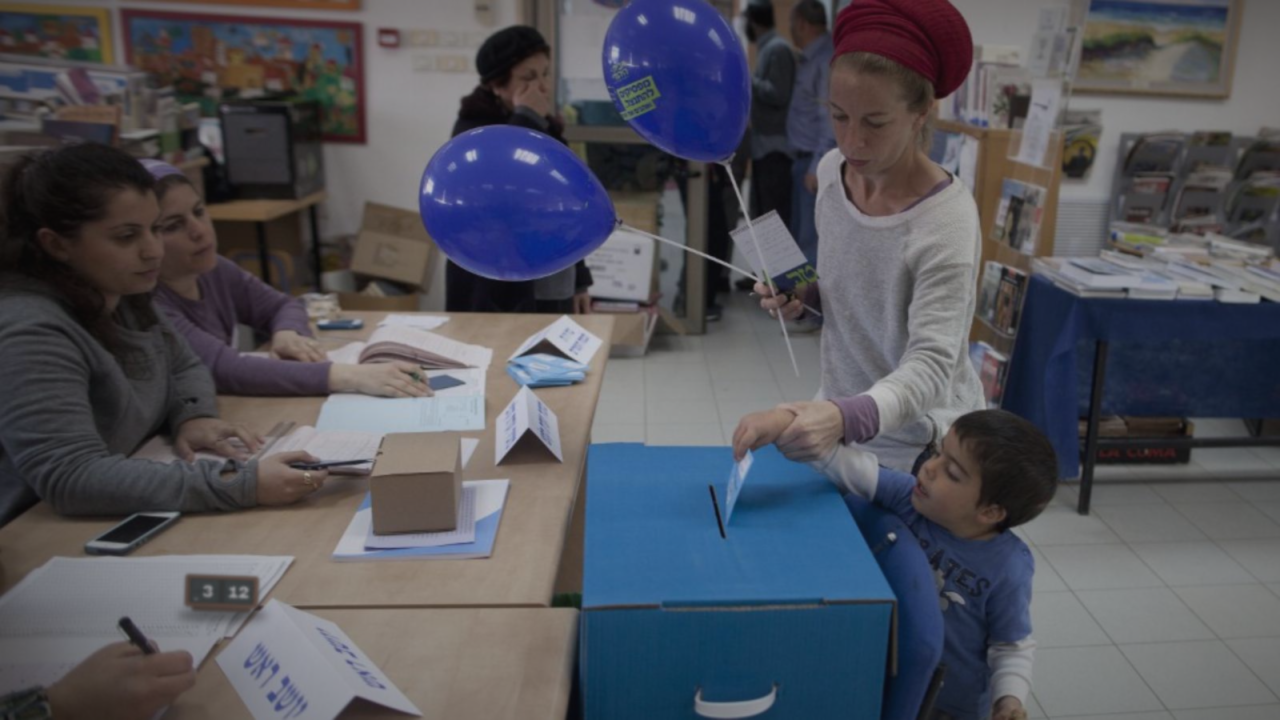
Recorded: 3.12
